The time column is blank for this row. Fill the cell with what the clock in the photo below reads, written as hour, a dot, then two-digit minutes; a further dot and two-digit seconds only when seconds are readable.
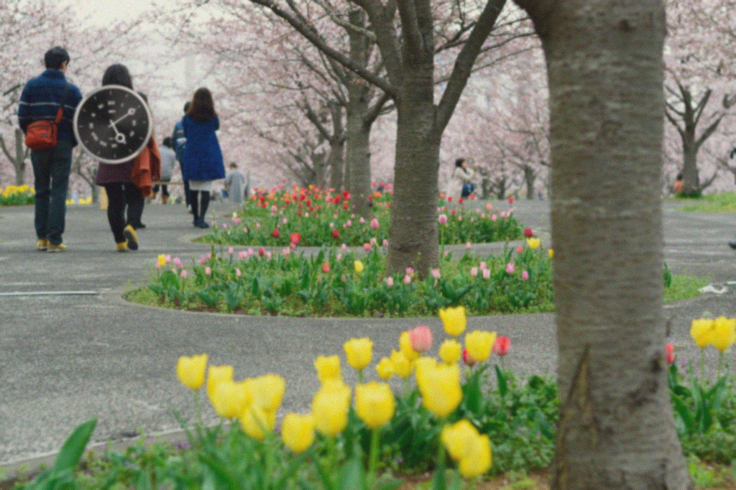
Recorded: 5.10
